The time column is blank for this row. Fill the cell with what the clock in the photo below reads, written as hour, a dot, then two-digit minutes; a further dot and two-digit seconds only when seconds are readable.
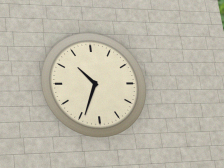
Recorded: 10.34
